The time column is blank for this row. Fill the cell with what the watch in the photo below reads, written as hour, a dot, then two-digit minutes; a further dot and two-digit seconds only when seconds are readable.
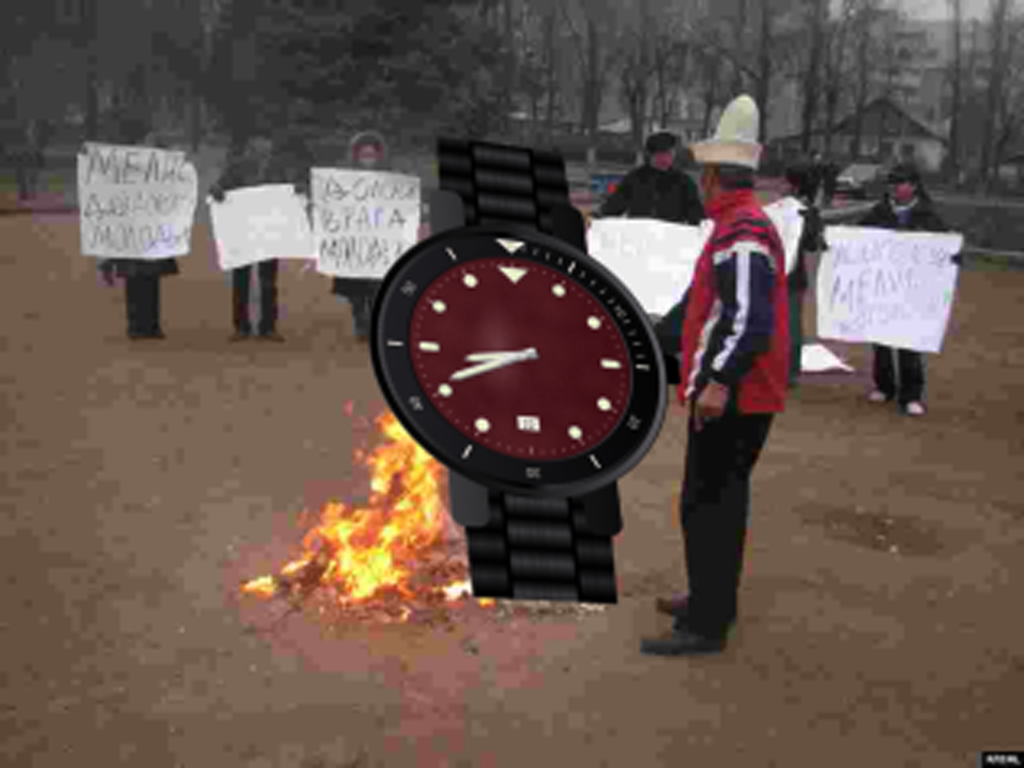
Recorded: 8.41
